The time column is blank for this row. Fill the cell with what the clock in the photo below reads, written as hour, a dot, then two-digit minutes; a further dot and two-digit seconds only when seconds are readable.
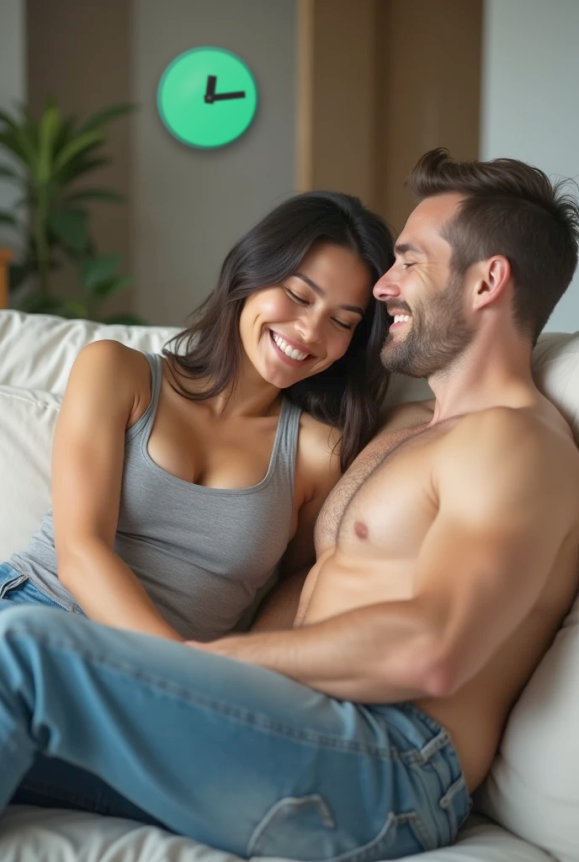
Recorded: 12.14
